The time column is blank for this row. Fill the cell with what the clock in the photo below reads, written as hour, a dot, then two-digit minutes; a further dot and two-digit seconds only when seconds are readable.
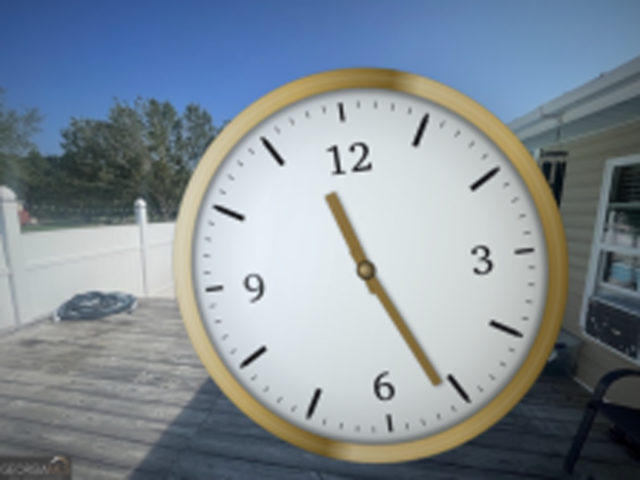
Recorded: 11.26
